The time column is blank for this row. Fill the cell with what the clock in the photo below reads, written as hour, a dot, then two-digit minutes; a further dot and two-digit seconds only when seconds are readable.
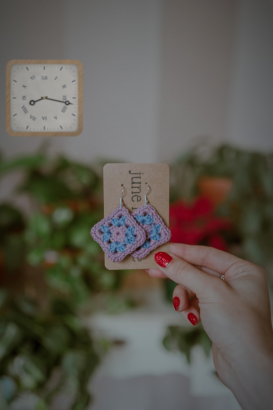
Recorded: 8.17
